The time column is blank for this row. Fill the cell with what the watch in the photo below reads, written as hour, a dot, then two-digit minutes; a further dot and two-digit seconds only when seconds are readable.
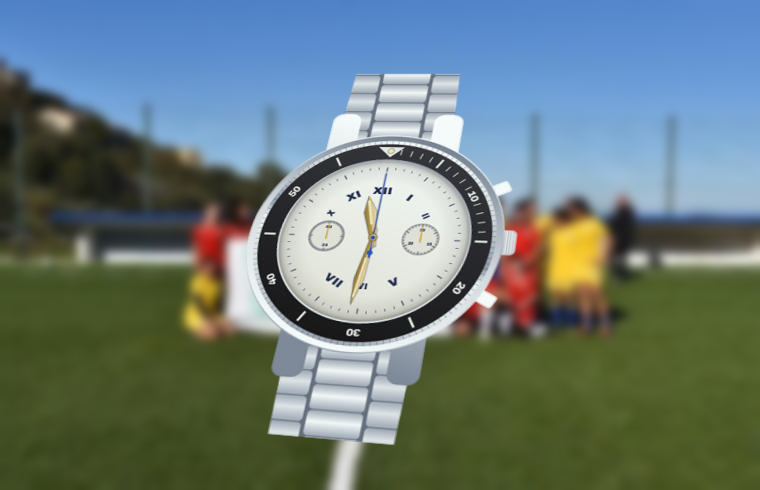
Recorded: 11.31
